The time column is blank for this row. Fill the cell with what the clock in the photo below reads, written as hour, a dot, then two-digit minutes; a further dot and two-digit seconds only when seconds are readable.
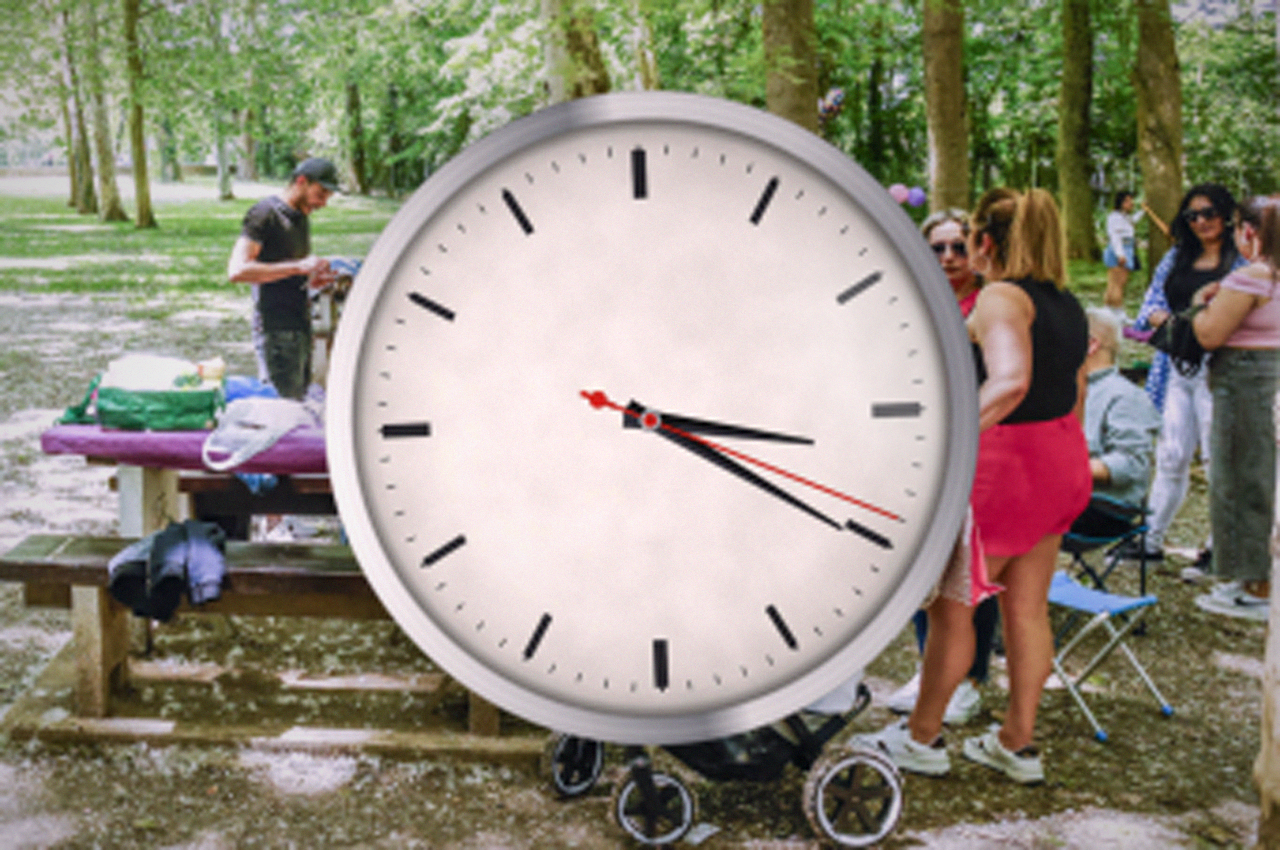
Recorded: 3.20.19
